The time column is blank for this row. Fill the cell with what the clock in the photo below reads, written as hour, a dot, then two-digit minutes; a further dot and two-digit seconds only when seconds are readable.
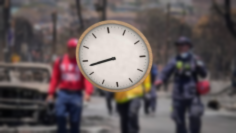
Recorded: 8.43
